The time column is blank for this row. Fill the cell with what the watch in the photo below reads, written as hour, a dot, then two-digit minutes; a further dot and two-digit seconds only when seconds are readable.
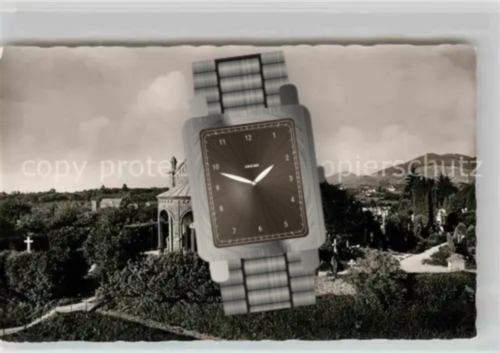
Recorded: 1.49
